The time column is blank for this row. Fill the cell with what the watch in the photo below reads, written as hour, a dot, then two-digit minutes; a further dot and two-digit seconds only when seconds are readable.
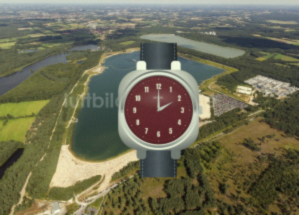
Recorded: 2.00
